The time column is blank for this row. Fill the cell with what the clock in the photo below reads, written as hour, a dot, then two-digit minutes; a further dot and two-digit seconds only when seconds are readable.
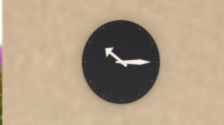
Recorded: 10.15
